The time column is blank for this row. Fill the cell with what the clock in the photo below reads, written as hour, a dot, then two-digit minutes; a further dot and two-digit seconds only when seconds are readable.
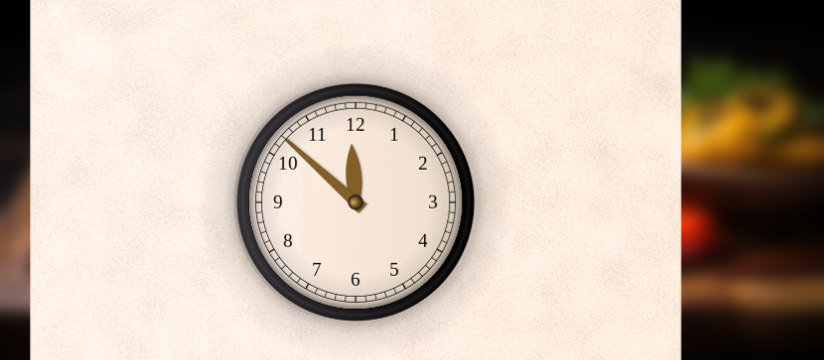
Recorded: 11.52
